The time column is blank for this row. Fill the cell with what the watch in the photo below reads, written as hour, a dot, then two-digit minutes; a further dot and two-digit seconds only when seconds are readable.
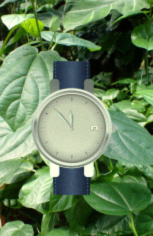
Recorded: 11.53
